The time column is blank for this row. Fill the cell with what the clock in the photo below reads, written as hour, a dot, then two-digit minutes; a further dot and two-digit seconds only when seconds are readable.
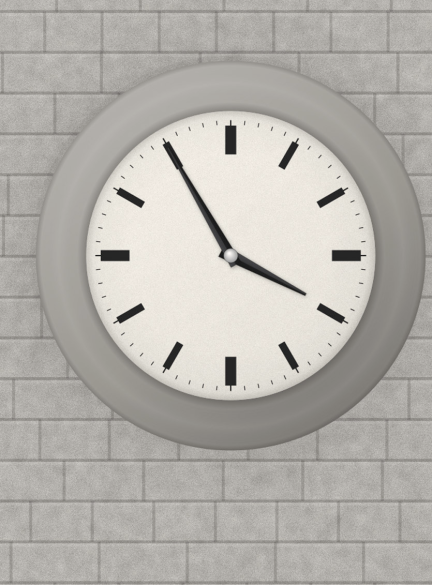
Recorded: 3.55
